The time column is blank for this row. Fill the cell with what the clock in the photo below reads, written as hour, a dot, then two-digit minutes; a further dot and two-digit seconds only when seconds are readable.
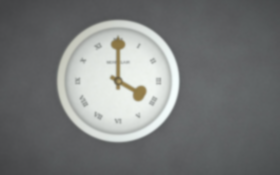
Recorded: 4.00
